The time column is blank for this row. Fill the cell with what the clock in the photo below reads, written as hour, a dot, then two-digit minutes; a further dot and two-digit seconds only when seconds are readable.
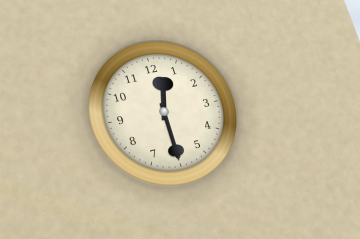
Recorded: 12.30
